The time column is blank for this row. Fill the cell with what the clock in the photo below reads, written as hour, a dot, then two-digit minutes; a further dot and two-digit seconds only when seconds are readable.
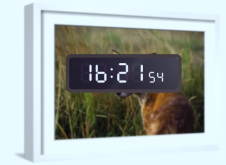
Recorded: 16.21.54
